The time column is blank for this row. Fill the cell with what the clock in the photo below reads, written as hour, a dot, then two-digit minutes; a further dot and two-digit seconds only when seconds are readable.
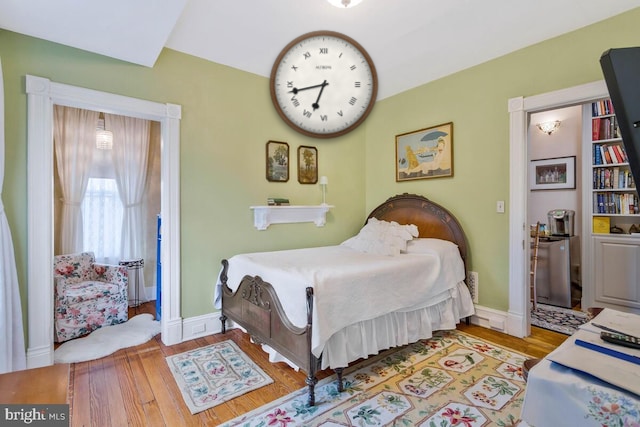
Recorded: 6.43
